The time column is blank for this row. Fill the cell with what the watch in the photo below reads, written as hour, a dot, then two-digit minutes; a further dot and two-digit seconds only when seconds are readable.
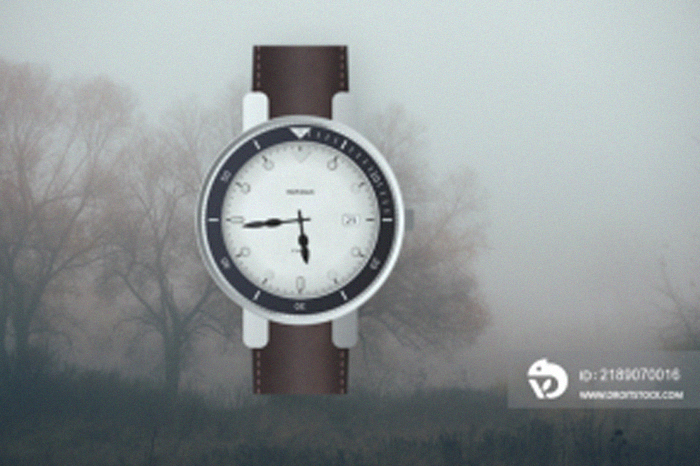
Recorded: 5.44
